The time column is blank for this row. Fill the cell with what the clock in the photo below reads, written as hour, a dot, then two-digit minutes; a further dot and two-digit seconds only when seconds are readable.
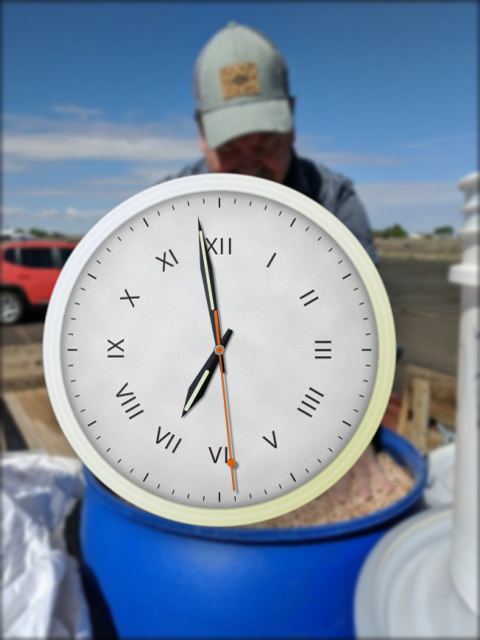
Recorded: 6.58.29
